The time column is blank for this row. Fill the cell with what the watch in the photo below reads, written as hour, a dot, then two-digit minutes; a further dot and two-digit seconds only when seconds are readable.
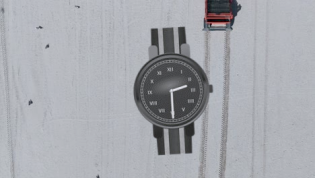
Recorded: 2.30
